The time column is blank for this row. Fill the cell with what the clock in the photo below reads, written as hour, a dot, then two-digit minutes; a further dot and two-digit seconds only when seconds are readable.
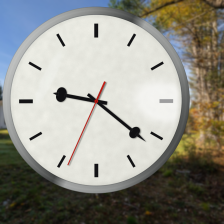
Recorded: 9.21.34
